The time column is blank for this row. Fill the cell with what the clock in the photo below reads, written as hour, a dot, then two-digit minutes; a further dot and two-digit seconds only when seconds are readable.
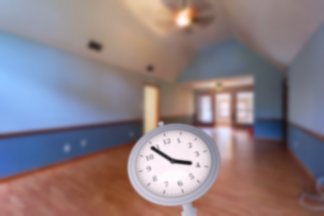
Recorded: 3.54
